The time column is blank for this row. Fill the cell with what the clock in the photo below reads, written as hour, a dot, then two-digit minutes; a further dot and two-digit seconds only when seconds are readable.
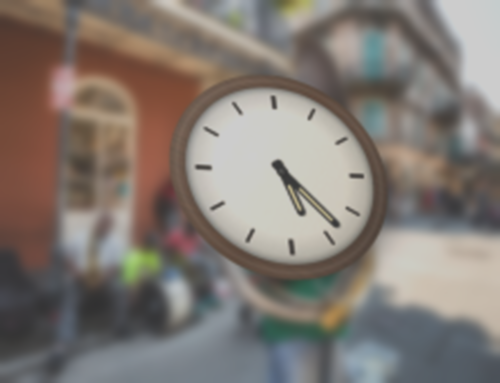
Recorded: 5.23
